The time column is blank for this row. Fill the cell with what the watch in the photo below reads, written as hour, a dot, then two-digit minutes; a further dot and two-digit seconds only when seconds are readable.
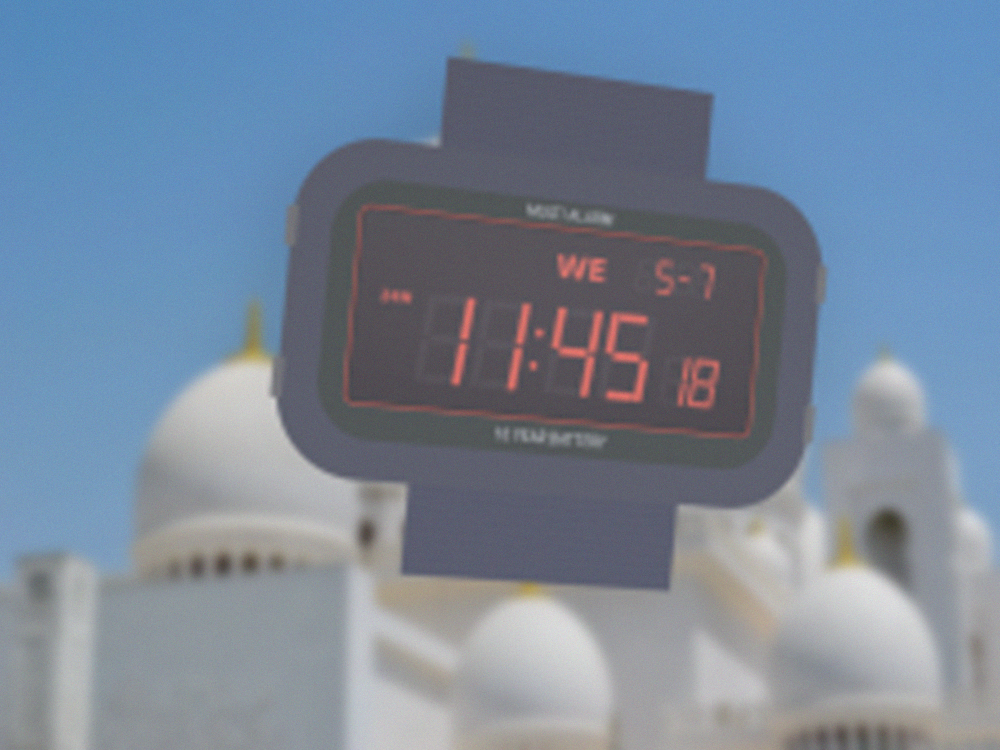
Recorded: 11.45.18
